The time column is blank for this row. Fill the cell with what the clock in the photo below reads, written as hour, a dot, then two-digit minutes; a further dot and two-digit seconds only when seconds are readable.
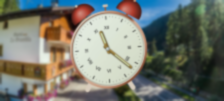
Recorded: 11.22
